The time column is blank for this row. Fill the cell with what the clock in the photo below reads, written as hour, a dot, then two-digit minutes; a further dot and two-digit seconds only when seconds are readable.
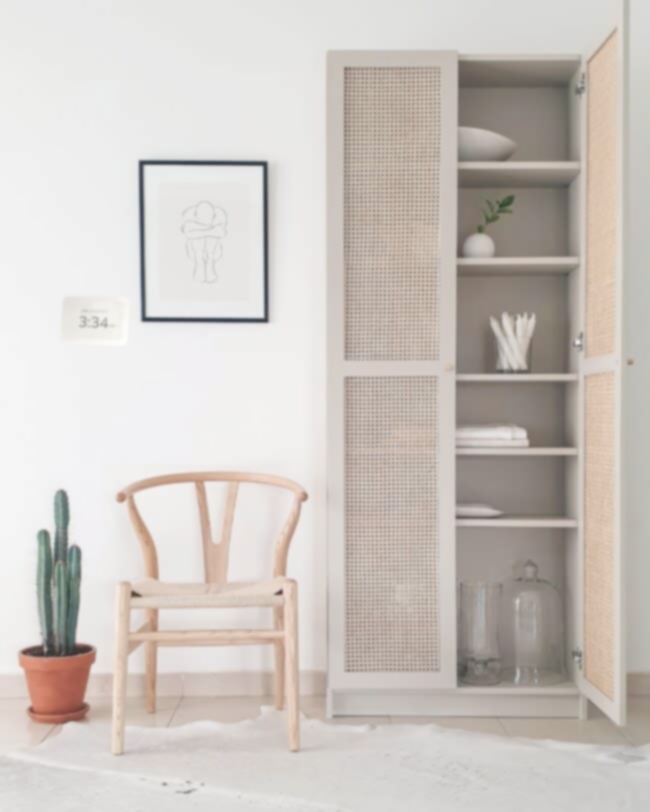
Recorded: 3.34
